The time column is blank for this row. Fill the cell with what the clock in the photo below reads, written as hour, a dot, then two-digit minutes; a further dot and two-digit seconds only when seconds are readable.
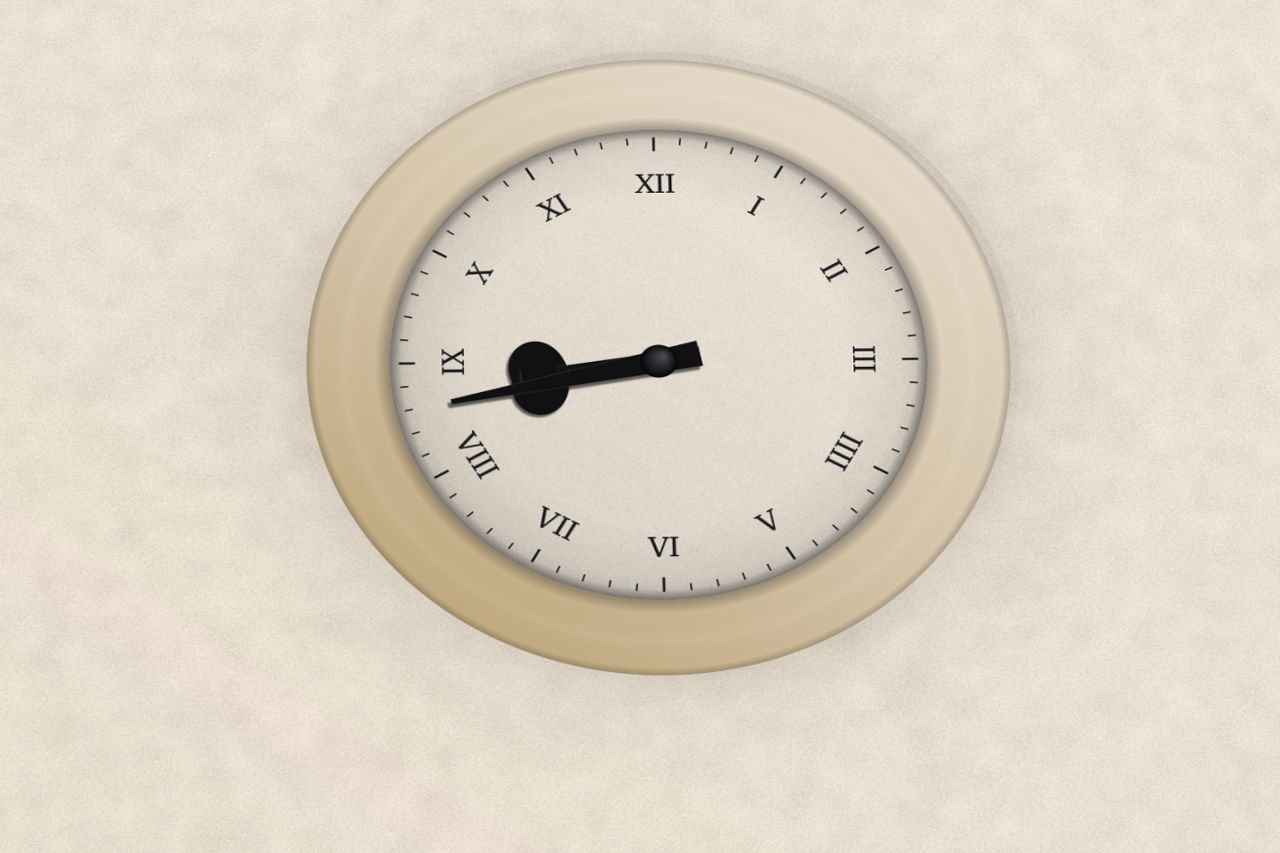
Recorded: 8.43
